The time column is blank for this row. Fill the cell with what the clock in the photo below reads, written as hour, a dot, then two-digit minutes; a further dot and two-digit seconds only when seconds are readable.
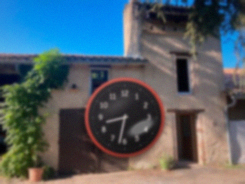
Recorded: 8.32
